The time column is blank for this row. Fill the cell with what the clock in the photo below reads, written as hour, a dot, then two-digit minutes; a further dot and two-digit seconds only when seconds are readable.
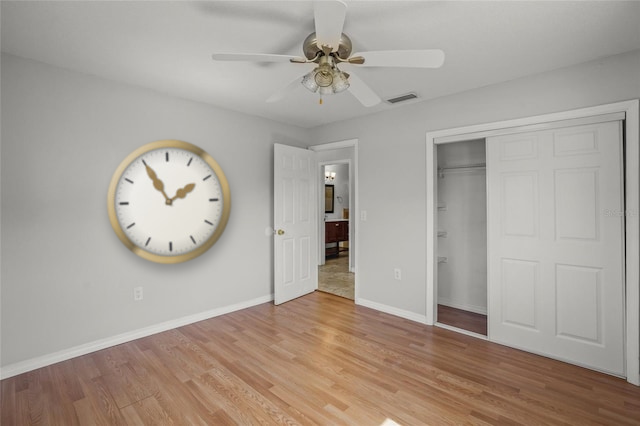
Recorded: 1.55
